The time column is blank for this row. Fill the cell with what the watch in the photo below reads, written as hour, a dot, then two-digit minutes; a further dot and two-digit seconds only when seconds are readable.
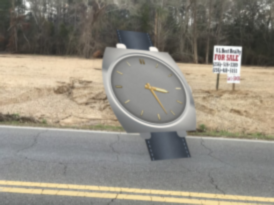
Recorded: 3.27
